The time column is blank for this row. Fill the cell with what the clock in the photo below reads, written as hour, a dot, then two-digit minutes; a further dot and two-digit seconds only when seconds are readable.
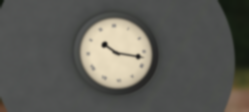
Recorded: 10.17
